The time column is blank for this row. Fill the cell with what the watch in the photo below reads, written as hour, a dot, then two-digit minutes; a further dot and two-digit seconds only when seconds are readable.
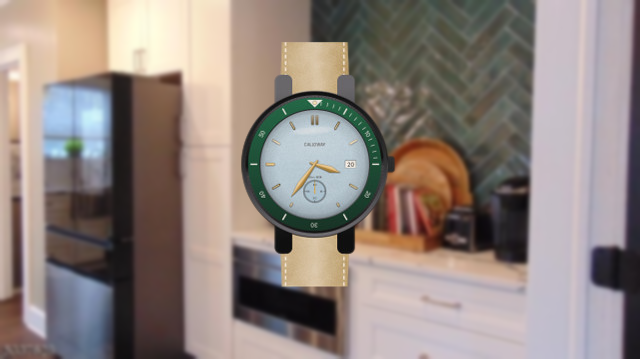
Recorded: 3.36
